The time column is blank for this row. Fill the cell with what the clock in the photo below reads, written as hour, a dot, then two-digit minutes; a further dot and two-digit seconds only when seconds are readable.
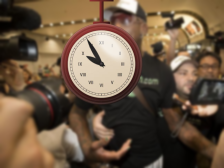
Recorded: 9.55
